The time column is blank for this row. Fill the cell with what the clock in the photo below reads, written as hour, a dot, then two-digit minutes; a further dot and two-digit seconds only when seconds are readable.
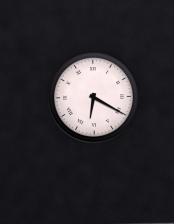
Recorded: 6.20
